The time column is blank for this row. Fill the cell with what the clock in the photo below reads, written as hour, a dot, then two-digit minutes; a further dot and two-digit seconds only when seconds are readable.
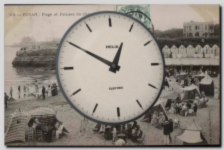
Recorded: 12.50
